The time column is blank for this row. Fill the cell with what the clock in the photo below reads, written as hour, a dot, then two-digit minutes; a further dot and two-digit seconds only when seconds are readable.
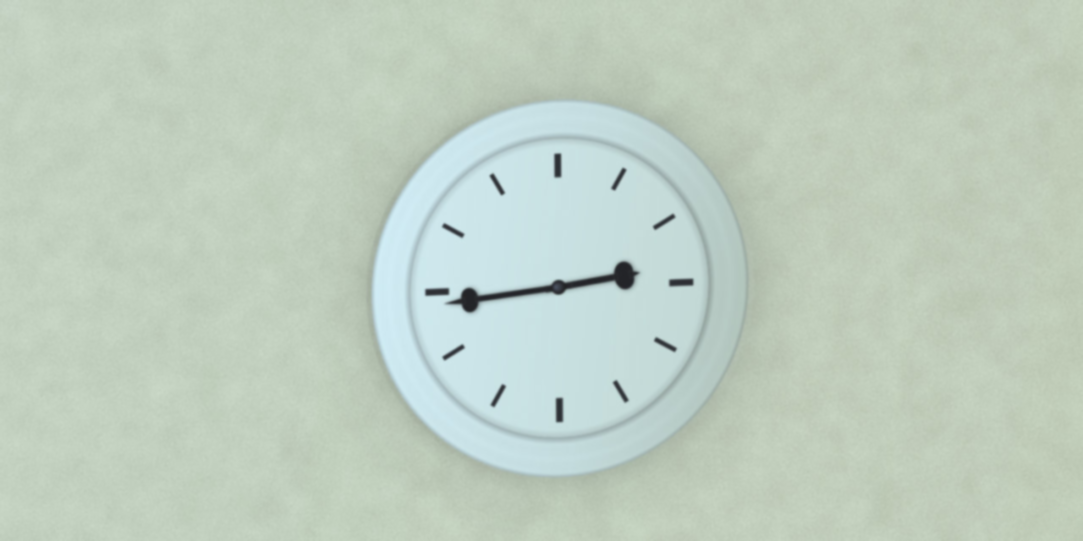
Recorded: 2.44
